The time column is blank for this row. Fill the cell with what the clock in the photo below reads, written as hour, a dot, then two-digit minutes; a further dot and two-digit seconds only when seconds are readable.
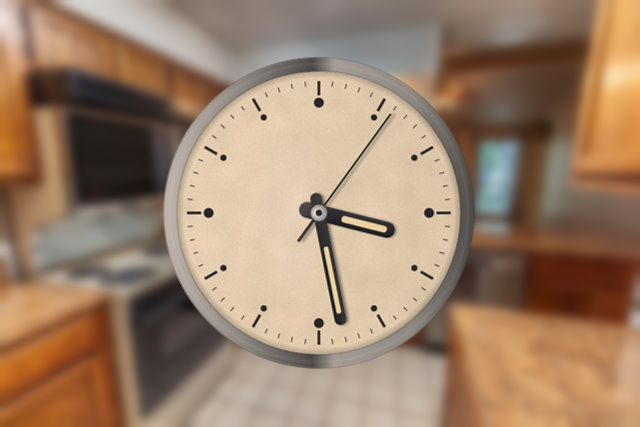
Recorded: 3.28.06
